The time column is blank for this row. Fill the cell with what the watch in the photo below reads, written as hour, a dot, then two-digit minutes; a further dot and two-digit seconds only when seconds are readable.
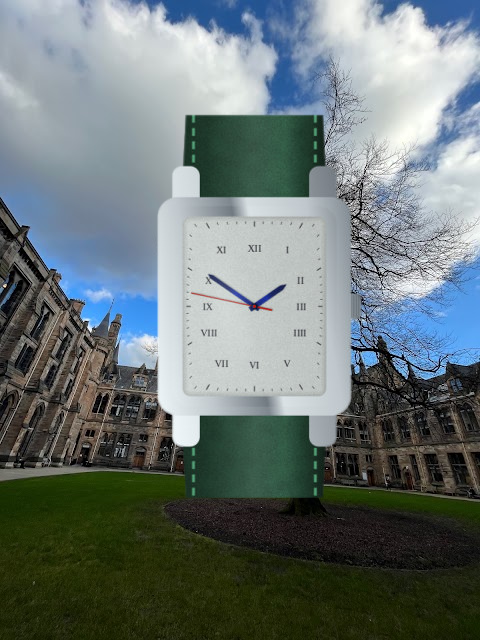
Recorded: 1.50.47
